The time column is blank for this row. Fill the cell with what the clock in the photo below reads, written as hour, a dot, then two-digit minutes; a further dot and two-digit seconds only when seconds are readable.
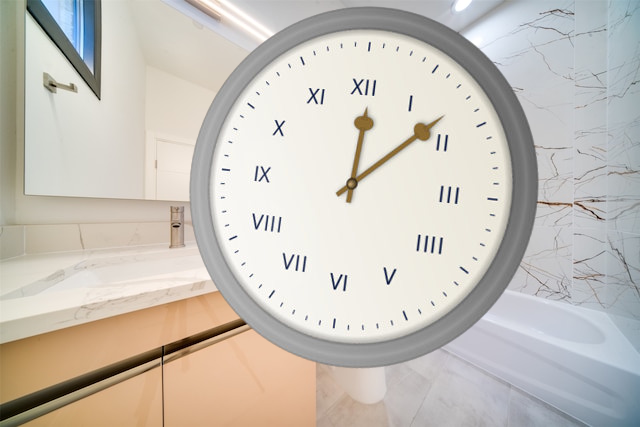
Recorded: 12.08
